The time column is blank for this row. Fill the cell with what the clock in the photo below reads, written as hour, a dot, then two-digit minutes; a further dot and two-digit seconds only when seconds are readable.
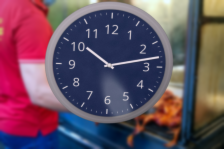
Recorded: 10.13
